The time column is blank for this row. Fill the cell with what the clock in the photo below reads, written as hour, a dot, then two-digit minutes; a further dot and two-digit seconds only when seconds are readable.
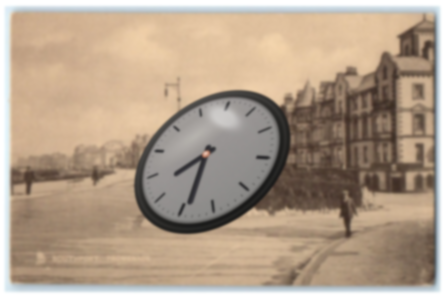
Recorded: 7.29
